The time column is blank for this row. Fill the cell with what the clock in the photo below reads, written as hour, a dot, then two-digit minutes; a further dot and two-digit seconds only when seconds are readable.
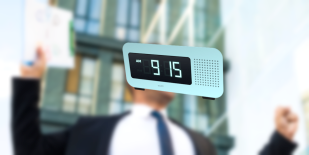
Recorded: 9.15
